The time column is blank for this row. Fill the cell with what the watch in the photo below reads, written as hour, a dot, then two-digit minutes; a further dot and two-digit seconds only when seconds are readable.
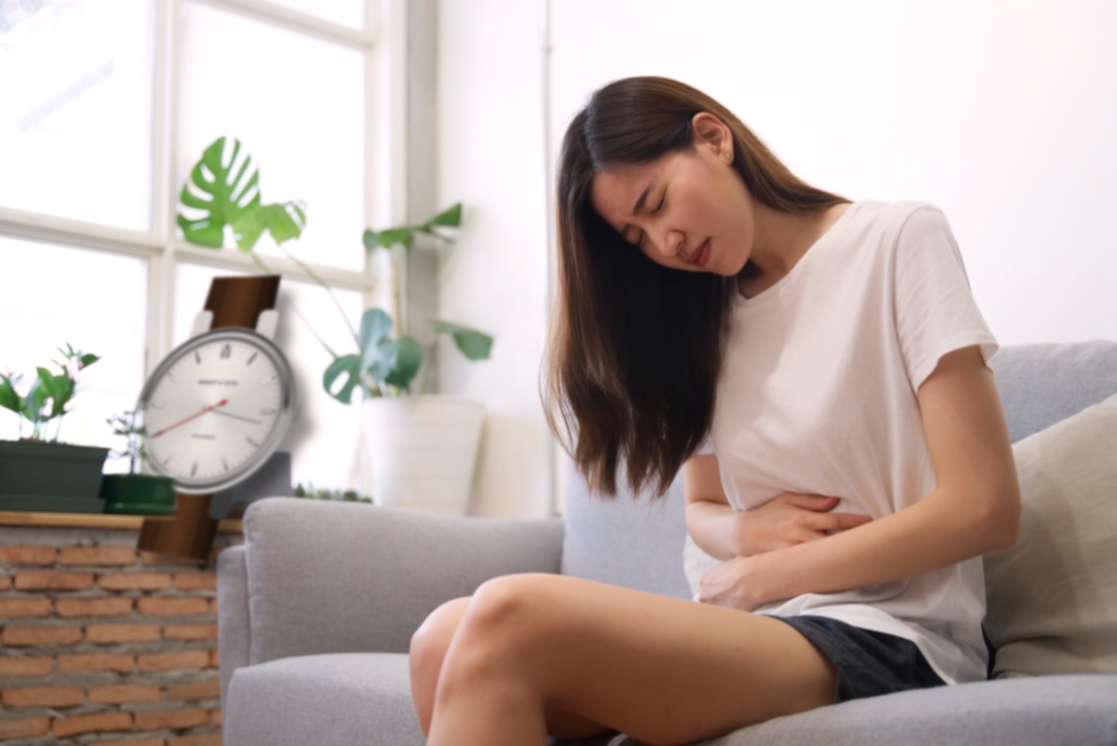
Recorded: 3.16.40
